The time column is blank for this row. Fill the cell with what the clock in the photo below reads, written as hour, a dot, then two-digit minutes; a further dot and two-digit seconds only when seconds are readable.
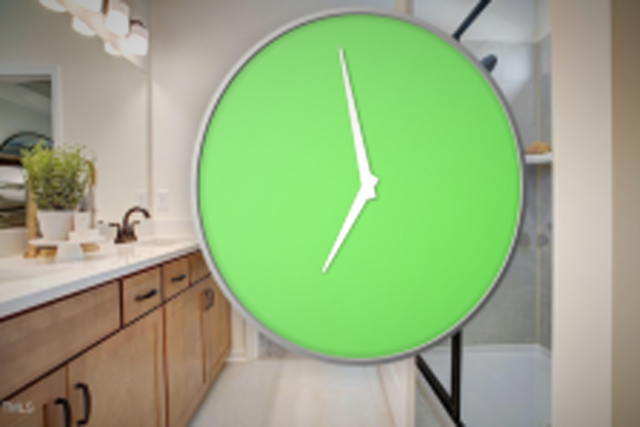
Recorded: 6.58
